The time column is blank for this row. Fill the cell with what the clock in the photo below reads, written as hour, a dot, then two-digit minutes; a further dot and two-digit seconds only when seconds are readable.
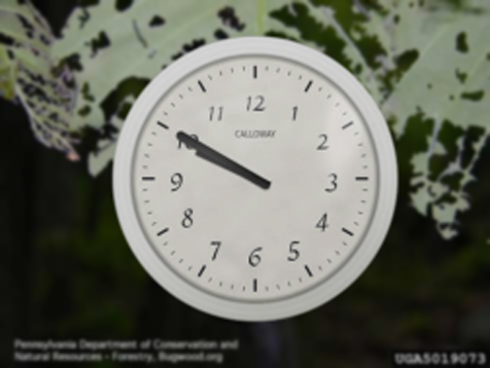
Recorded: 9.50
